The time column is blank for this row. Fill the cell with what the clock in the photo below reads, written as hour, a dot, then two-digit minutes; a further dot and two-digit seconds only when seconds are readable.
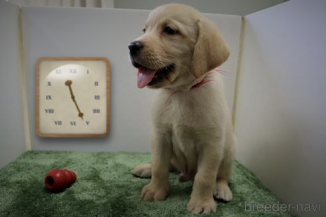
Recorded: 11.26
